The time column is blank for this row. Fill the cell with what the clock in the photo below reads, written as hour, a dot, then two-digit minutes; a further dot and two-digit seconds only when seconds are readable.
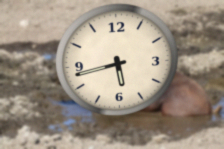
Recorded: 5.43
